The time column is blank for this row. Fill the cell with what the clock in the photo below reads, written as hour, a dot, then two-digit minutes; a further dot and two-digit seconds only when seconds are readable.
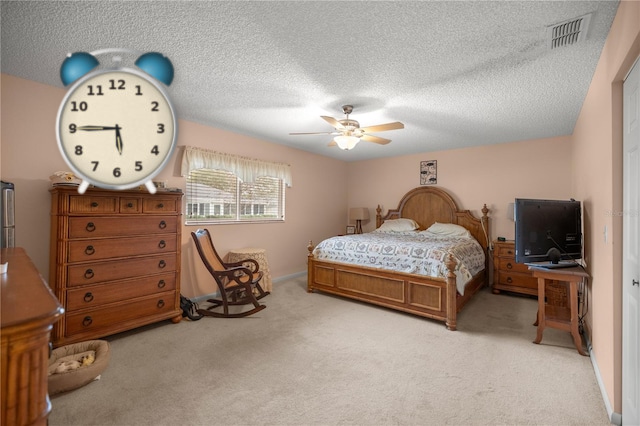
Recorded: 5.45
